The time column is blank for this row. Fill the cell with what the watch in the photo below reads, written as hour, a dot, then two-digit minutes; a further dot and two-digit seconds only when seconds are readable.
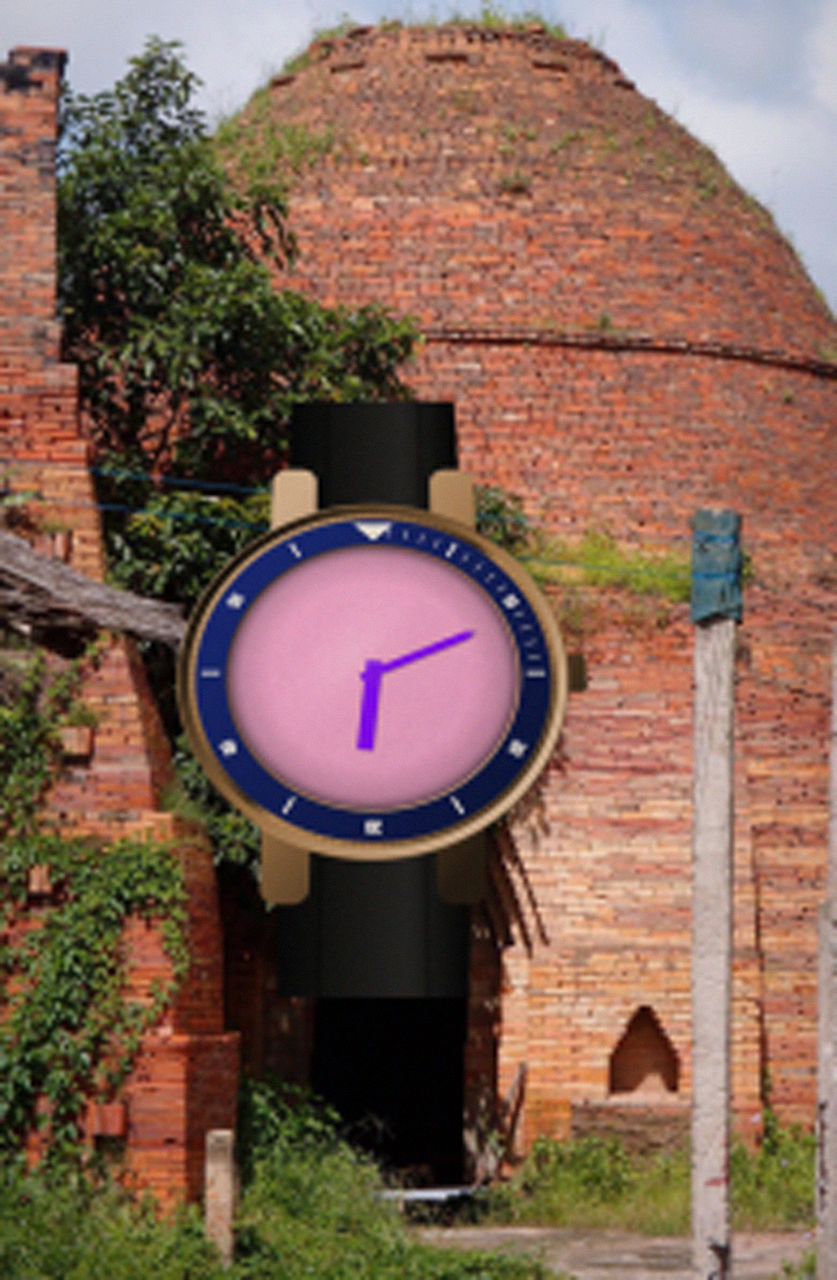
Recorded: 6.11
